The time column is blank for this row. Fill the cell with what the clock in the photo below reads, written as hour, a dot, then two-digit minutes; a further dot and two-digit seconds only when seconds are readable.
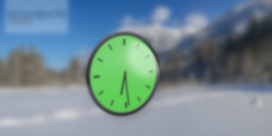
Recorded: 6.29
